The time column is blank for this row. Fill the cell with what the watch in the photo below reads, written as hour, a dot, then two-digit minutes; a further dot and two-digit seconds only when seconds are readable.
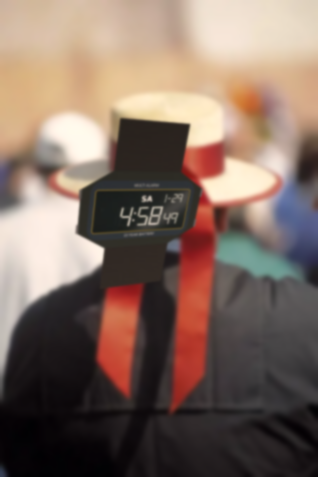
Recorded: 4.58.49
